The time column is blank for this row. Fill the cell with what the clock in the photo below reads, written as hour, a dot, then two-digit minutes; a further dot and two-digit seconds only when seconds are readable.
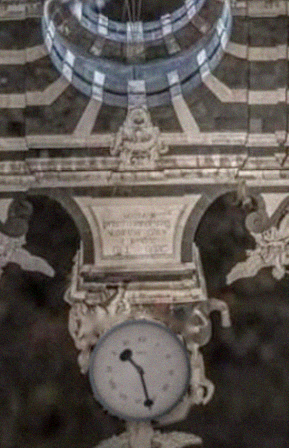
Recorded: 10.27
